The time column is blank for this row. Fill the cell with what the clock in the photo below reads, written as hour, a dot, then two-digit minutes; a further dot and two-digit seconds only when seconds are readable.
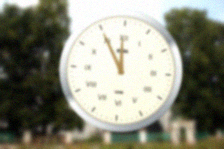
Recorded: 11.55
